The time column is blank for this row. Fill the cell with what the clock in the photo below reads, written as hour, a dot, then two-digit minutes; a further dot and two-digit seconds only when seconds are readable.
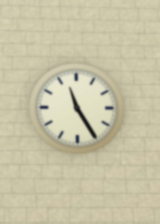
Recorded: 11.25
